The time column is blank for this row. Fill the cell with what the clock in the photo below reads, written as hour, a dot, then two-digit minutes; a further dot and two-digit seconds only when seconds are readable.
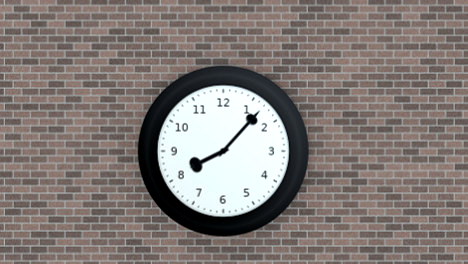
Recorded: 8.07
